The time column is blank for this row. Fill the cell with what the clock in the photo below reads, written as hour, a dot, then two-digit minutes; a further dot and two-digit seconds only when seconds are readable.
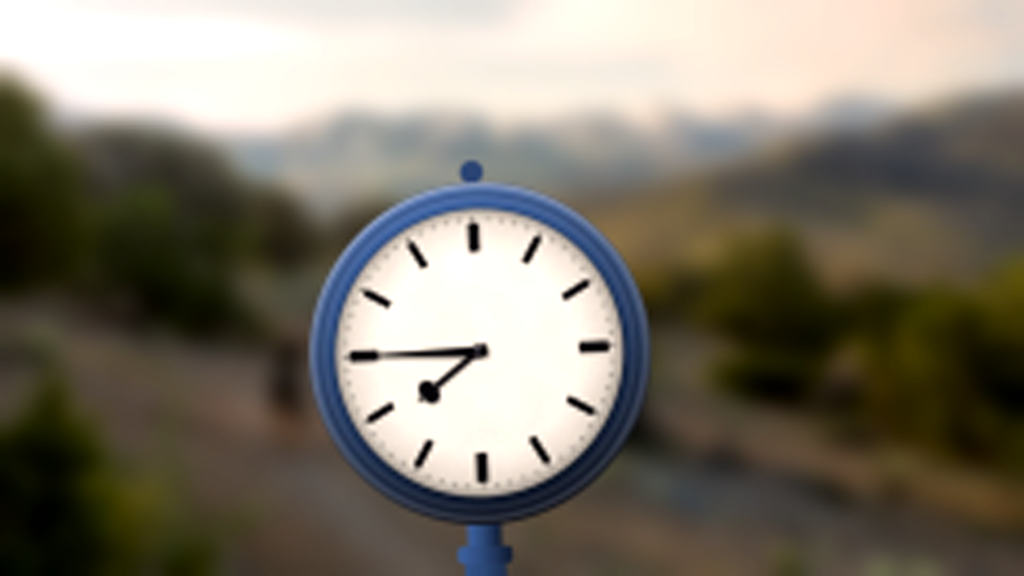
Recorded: 7.45
